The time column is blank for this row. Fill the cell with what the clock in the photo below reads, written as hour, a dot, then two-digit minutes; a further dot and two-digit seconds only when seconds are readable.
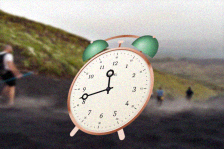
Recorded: 11.42
